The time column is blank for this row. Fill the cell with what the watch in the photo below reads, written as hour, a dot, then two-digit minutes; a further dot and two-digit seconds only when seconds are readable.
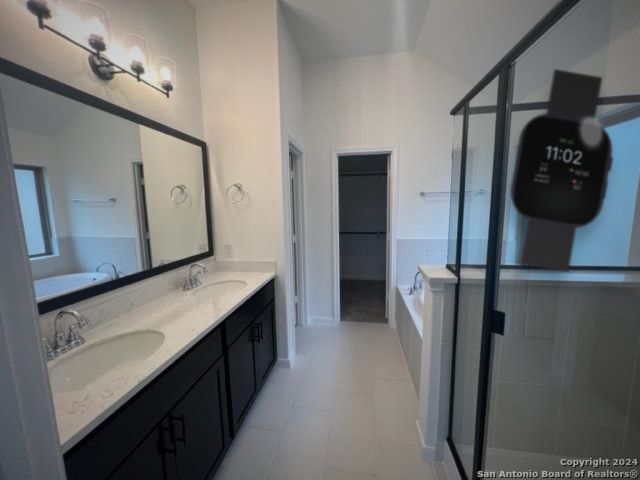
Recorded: 11.02
